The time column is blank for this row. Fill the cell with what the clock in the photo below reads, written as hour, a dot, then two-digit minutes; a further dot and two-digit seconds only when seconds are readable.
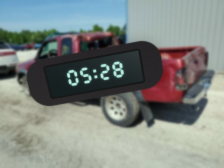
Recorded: 5.28
